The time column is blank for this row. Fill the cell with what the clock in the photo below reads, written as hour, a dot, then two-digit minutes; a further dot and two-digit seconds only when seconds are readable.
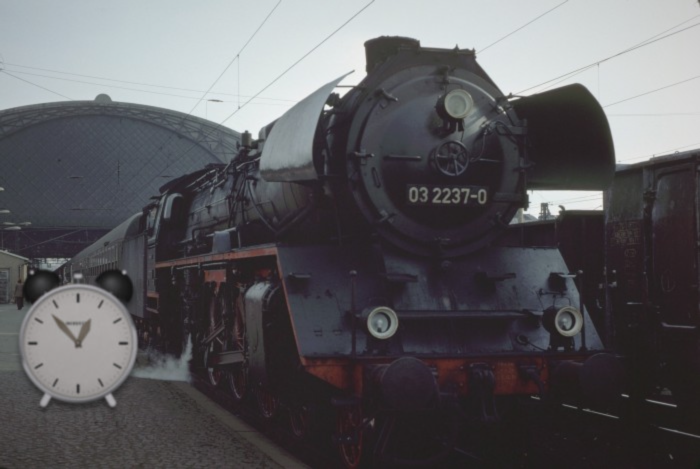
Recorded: 12.53
